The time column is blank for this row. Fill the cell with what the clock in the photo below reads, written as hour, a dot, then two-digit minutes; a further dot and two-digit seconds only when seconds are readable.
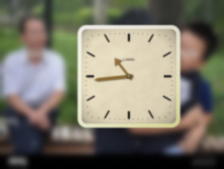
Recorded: 10.44
